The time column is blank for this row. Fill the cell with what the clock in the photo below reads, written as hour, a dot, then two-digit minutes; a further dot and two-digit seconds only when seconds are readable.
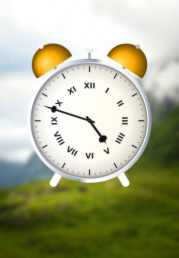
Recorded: 4.48
